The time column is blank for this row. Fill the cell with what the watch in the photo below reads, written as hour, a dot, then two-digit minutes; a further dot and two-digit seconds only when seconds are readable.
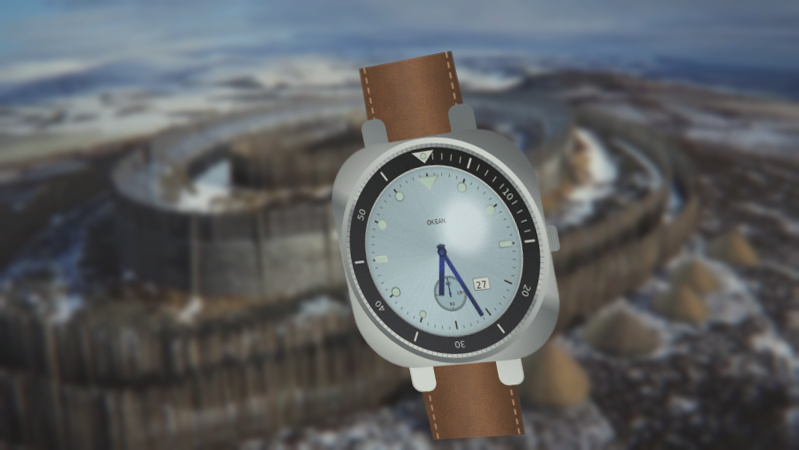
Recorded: 6.26
